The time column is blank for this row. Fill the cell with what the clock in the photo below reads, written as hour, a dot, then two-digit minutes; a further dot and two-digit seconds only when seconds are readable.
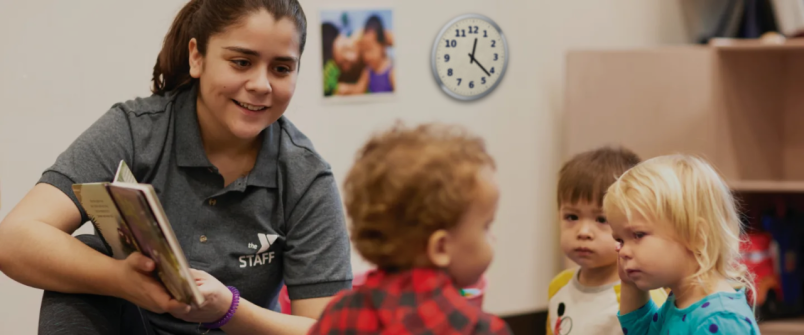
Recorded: 12.22
